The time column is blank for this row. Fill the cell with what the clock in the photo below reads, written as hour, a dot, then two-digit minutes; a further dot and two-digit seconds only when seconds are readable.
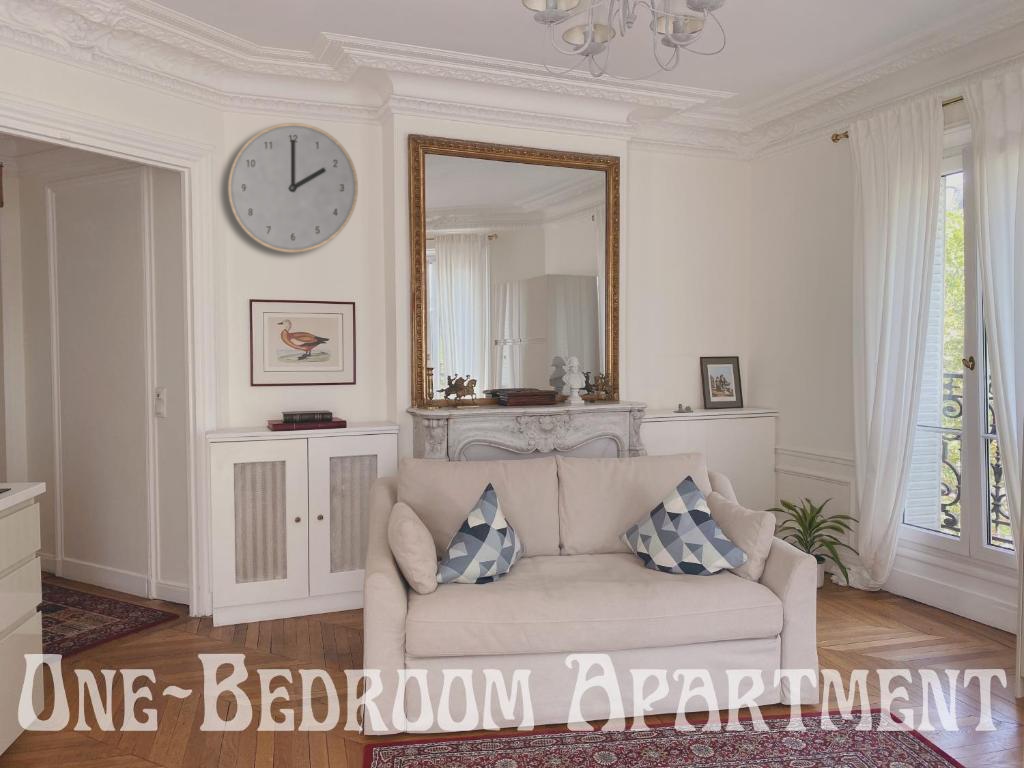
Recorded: 2.00
